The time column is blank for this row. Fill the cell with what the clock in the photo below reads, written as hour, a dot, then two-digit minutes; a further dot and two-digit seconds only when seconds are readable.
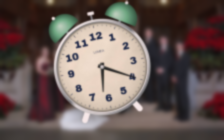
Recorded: 6.20
